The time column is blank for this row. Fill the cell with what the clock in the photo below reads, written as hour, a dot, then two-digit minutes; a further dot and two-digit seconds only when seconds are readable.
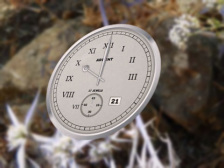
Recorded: 10.00
